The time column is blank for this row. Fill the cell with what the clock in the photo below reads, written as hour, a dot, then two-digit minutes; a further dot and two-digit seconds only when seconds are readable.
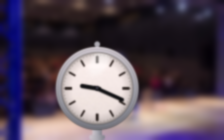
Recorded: 9.19
